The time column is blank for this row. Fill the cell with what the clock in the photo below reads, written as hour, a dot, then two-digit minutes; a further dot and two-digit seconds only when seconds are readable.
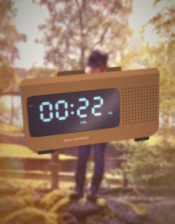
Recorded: 0.22
